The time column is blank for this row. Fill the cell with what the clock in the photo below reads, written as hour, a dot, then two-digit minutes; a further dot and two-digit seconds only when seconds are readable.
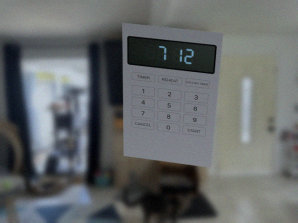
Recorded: 7.12
